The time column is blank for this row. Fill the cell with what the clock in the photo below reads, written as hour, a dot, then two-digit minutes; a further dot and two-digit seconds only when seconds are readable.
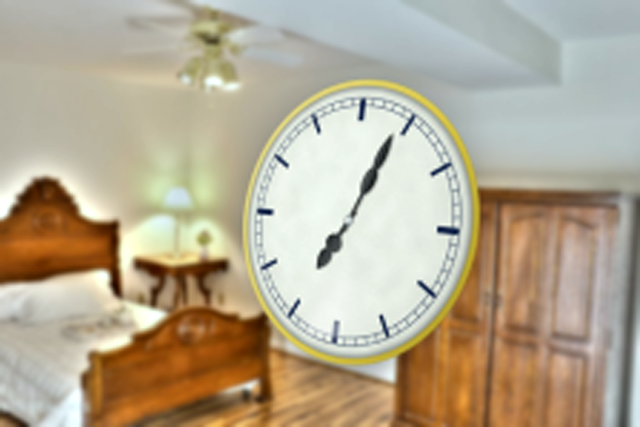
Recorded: 7.04
